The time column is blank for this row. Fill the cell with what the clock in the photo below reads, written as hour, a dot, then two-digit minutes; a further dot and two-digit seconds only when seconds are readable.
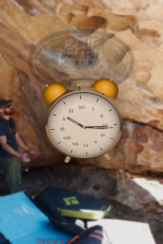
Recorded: 10.16
